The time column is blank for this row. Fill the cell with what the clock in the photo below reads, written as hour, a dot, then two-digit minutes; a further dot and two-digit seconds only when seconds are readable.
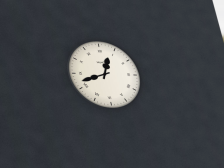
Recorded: 12.42
